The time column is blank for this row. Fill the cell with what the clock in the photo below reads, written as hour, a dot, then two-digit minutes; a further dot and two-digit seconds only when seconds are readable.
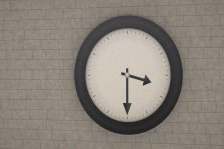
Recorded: 3.30
